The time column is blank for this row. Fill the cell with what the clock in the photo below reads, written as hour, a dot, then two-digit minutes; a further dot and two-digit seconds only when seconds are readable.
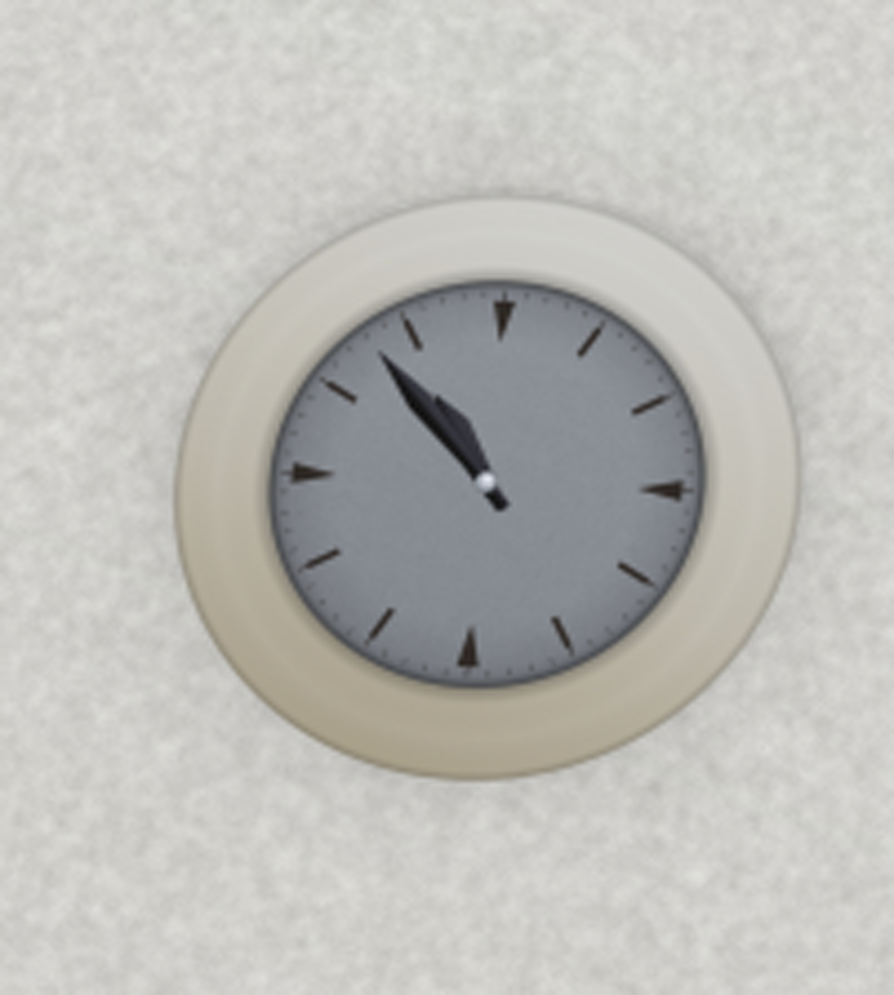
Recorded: 10.53
